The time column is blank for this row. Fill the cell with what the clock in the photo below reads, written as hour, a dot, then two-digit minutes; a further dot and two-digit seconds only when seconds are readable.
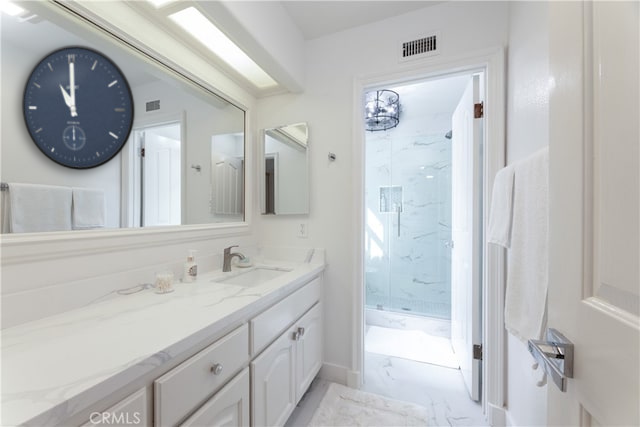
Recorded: 11.00
